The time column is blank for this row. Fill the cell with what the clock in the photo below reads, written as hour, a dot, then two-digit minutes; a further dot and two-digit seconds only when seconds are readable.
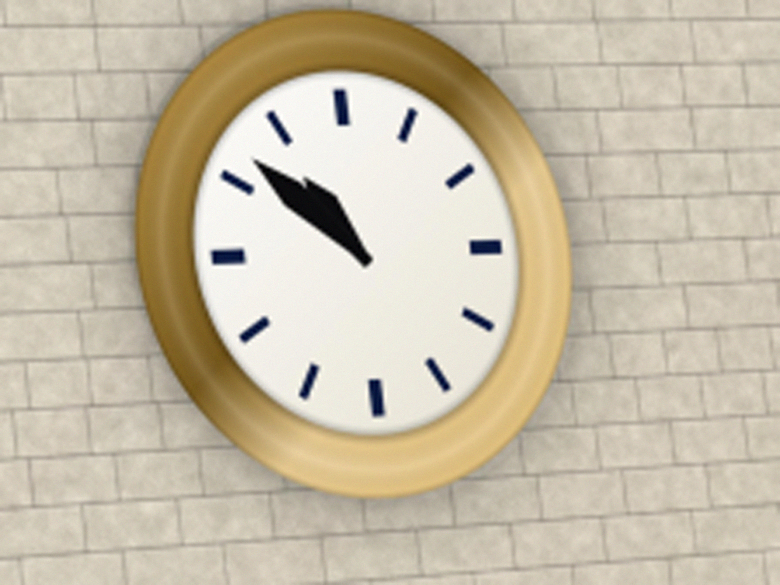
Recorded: 10.52
